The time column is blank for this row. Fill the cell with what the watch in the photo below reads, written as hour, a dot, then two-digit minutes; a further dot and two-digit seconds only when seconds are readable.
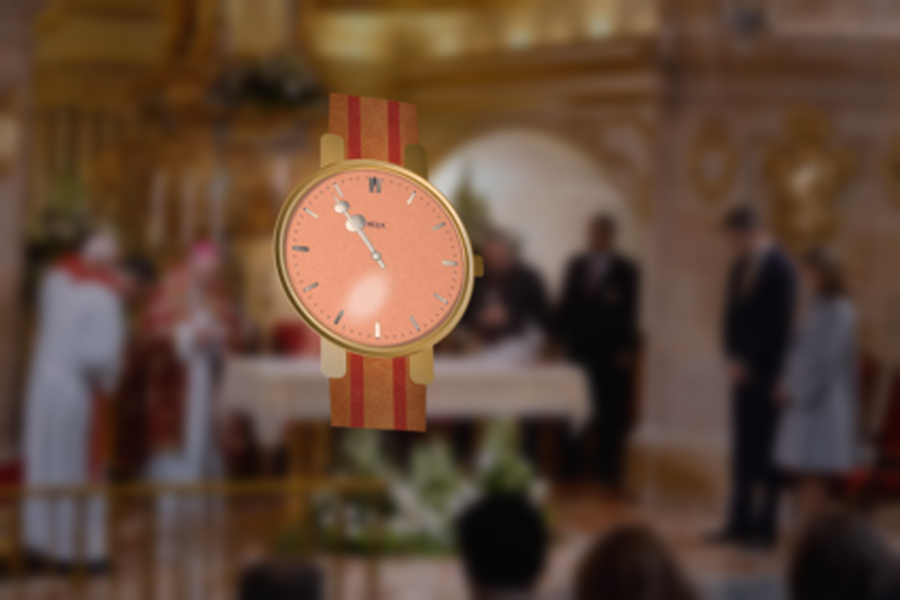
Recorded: 10.54
